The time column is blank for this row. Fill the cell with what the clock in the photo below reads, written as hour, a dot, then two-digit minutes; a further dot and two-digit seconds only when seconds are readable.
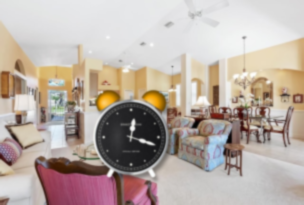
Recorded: 12.18
